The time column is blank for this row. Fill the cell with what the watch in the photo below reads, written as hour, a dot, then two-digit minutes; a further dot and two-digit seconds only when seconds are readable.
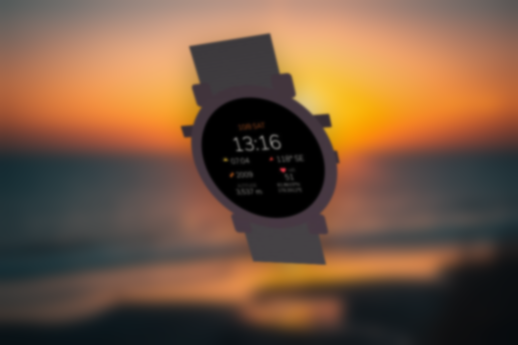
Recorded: 13.16
